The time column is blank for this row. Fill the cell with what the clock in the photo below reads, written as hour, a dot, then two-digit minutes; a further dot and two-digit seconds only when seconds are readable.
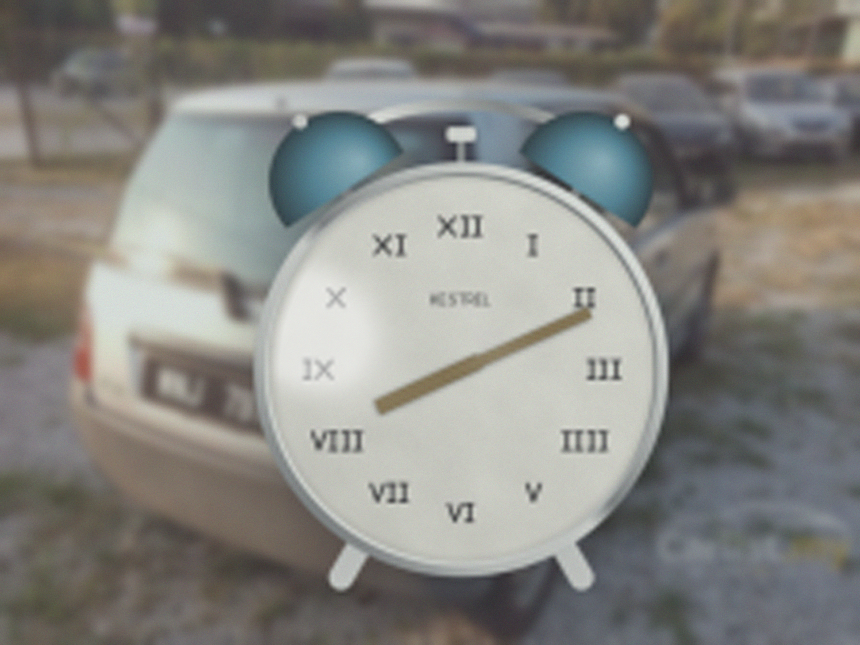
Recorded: 8.11
